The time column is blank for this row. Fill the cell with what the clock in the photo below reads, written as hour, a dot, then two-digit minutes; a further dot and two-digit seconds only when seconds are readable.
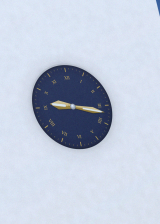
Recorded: 9.17
